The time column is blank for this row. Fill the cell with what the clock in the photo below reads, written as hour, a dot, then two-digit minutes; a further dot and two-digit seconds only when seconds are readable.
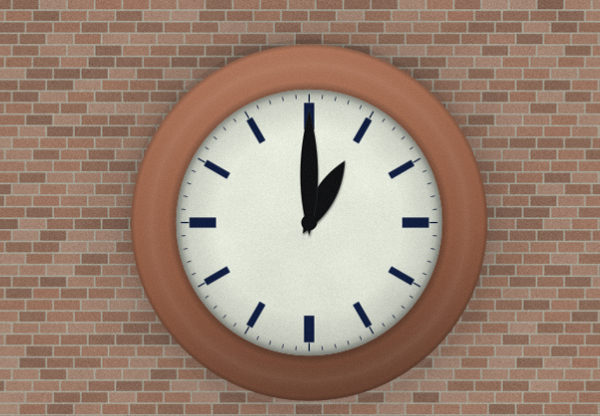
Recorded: 1.00
